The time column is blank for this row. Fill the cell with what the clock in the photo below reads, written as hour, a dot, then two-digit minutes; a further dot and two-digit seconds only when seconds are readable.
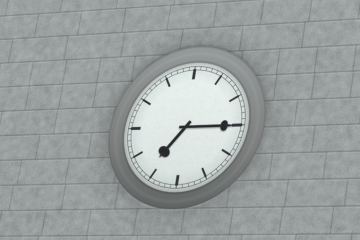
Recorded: 7.15
